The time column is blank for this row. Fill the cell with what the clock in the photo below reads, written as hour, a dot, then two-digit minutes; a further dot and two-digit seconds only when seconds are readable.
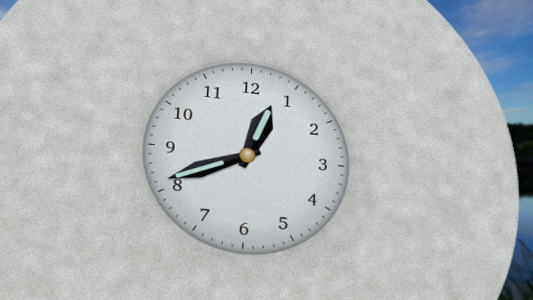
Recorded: 12.41
